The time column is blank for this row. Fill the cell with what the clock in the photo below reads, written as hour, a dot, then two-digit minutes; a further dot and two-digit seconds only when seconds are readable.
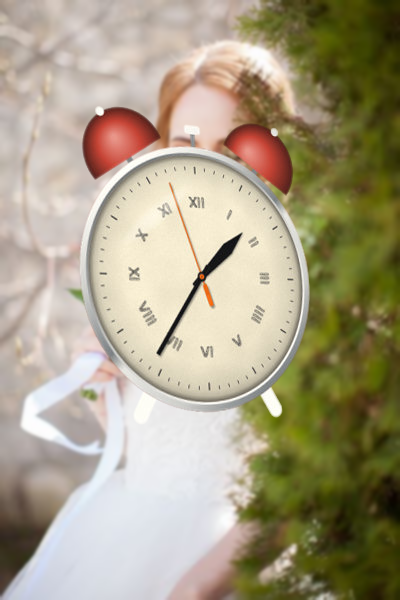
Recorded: 1.35.57
